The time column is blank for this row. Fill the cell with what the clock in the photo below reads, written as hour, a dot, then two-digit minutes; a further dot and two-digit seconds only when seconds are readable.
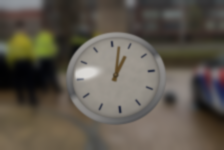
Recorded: 1.02
